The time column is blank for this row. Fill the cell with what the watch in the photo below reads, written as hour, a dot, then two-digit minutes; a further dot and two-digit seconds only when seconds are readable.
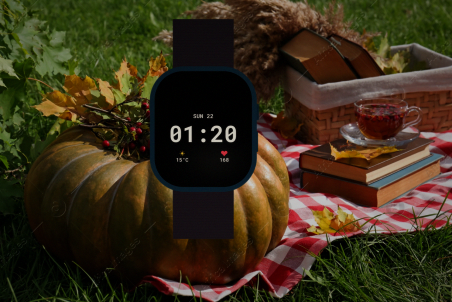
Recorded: 1.20
